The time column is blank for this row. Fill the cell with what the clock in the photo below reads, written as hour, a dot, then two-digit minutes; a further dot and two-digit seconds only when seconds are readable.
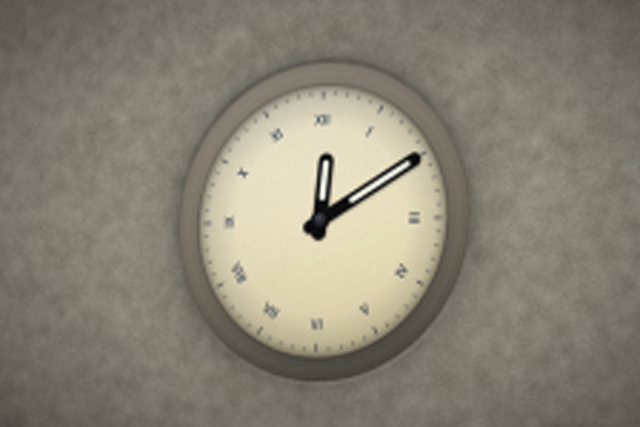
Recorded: 12.10
